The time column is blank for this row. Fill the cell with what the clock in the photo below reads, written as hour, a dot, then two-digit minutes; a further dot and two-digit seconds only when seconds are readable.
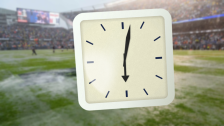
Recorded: 6.02
